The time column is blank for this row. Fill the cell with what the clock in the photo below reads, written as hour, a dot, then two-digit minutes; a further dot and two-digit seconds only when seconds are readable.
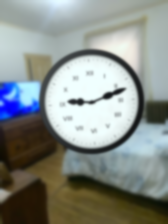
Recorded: 9.12
